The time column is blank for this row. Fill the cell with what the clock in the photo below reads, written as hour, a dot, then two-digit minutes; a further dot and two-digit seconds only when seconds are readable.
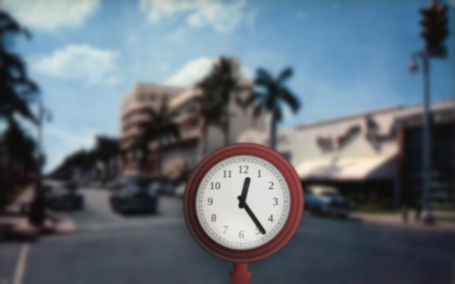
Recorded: 12.24
